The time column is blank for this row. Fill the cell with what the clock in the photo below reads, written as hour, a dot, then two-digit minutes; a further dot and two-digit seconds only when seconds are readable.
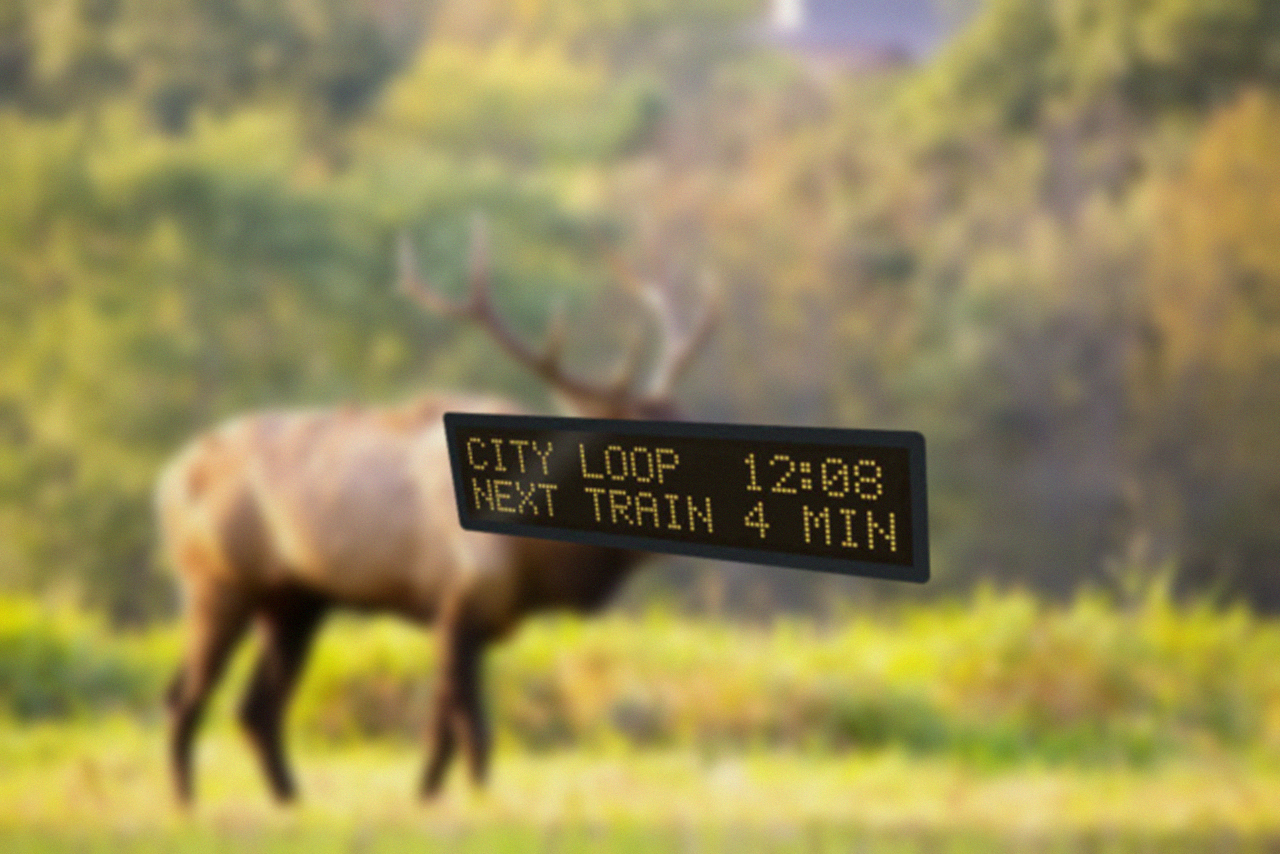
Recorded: 12.08
